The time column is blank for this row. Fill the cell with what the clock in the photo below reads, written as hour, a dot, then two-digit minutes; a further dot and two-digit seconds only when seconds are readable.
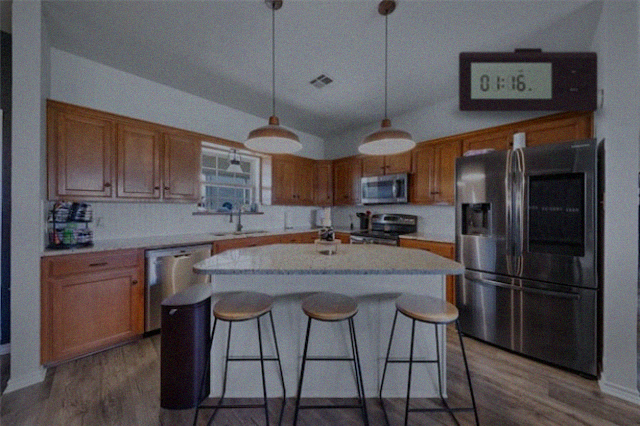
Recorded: 1.16
